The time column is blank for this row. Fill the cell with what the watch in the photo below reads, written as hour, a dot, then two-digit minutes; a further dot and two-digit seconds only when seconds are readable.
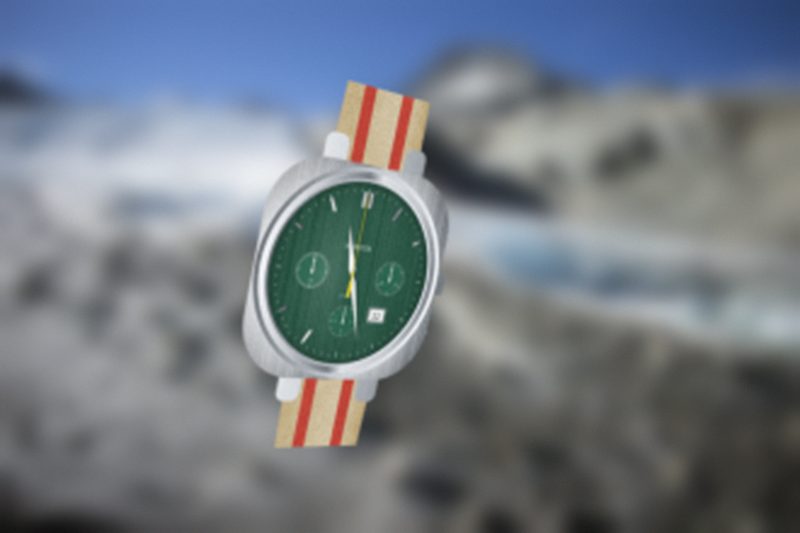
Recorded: 11.27
